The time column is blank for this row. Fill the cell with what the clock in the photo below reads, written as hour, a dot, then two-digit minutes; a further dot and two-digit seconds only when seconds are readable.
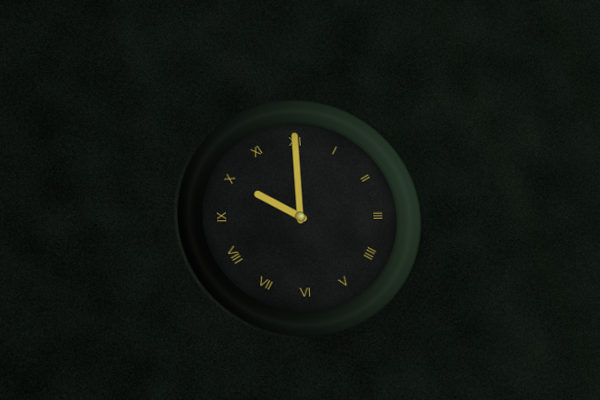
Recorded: 10.00
